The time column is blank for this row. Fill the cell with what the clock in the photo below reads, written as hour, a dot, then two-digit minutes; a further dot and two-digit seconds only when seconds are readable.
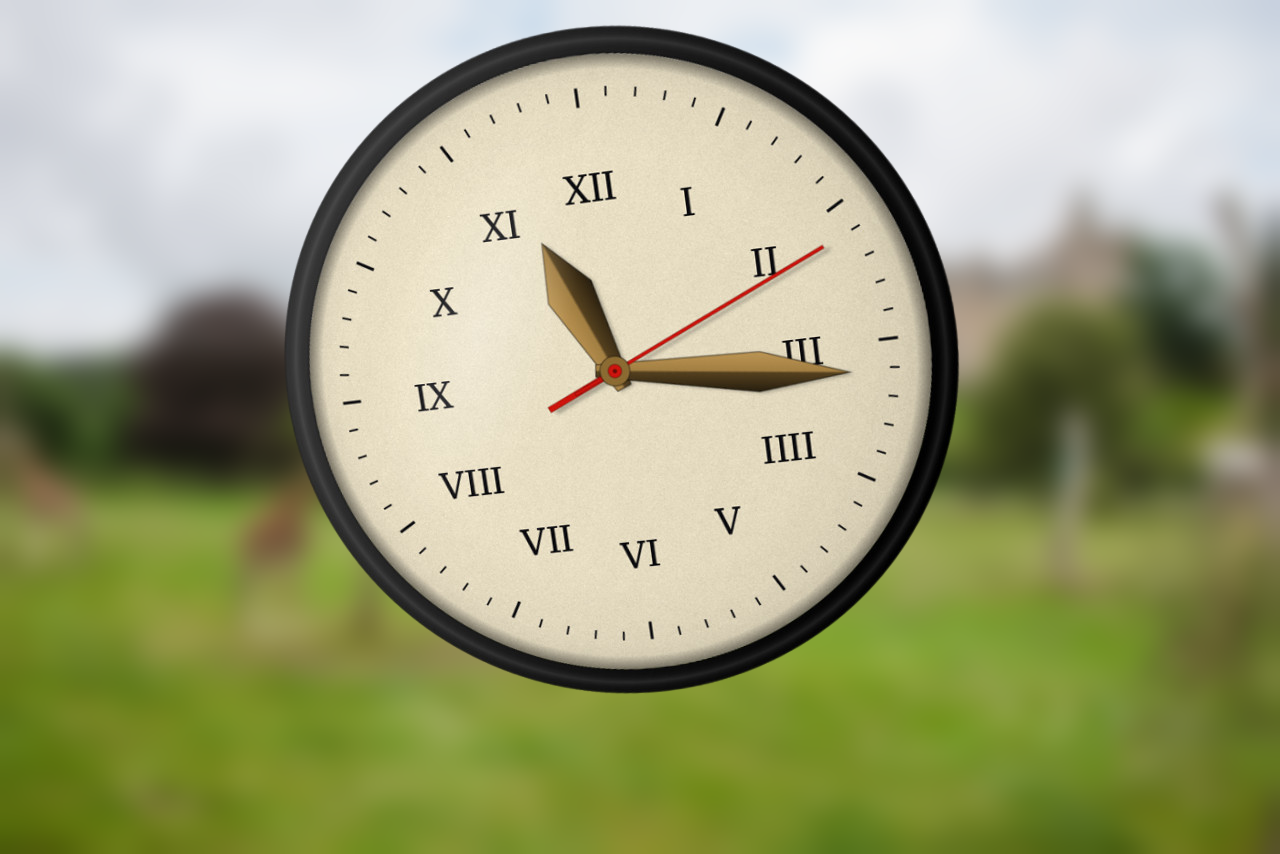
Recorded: 11.16.11
